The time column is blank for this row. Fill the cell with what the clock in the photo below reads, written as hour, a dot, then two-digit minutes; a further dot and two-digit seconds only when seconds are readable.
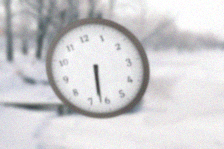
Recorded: 6.32
